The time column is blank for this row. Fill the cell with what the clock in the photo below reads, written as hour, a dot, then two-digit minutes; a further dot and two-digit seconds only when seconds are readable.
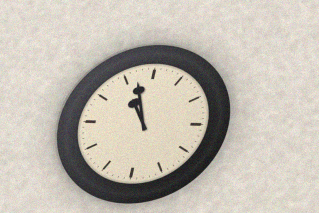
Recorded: 10.57
